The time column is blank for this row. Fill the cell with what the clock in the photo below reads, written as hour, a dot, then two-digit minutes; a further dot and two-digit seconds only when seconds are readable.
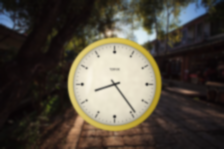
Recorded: 8.24
